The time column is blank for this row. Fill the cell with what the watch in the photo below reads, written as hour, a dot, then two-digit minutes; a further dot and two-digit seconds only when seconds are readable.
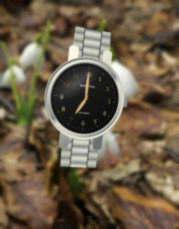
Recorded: 7.00
